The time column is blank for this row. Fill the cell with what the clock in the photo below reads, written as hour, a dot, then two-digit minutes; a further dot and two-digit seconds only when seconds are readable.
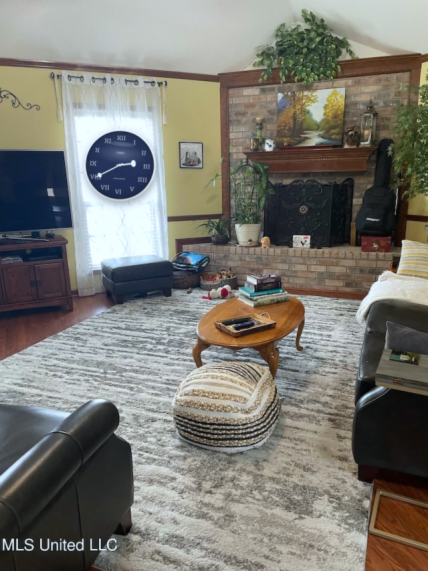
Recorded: 2.40
